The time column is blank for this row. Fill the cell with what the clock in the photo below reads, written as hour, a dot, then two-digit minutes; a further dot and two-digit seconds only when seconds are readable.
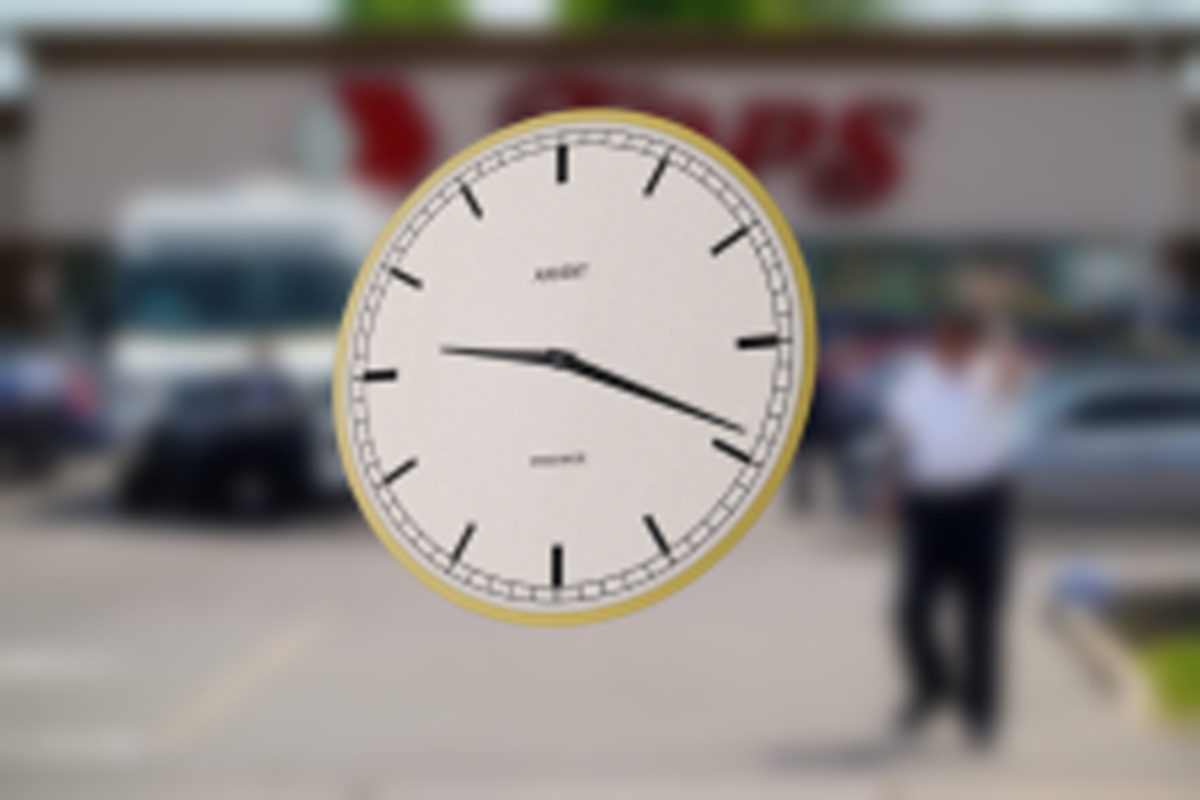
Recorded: 9.19
